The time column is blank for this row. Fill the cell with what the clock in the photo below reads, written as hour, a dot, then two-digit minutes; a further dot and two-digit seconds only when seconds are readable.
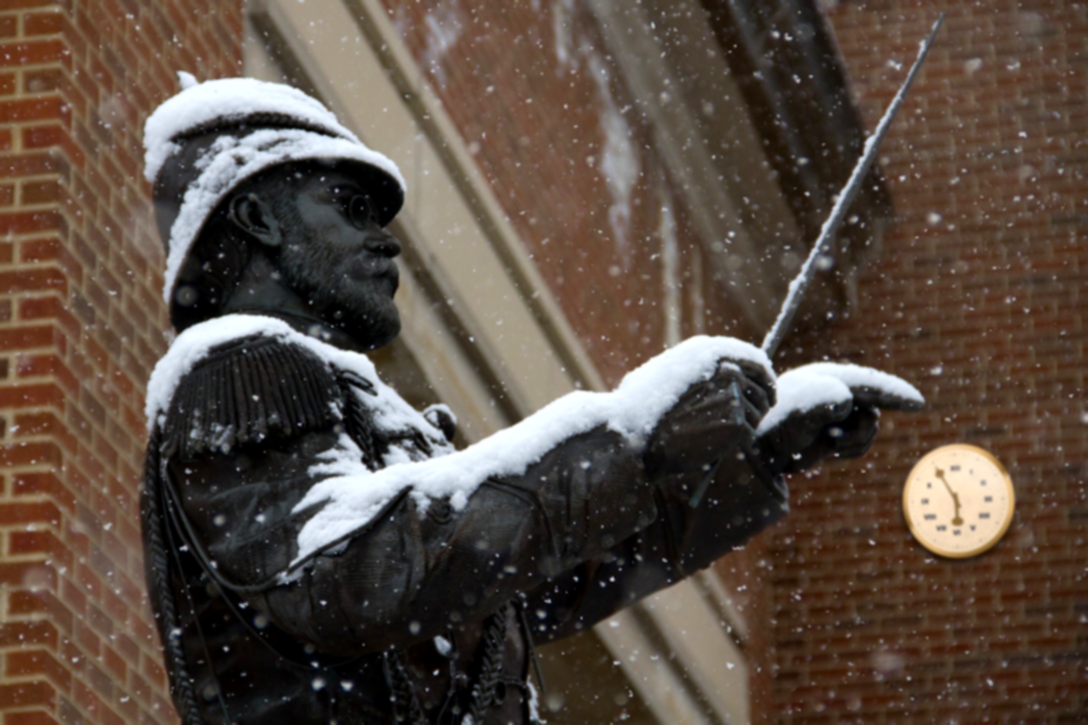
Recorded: 5.55
